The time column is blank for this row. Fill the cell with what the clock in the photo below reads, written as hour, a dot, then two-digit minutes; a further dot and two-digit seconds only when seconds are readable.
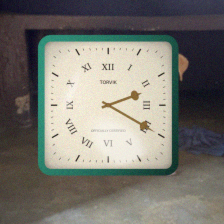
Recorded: 2.20
